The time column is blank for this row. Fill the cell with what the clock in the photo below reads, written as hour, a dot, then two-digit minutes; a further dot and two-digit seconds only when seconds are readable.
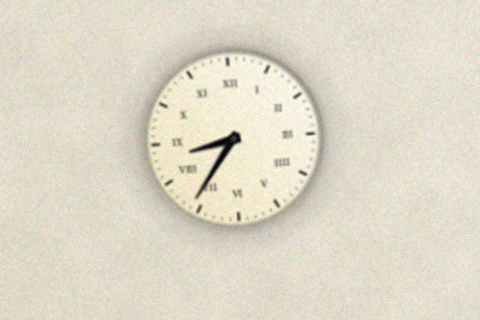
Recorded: 8.36
